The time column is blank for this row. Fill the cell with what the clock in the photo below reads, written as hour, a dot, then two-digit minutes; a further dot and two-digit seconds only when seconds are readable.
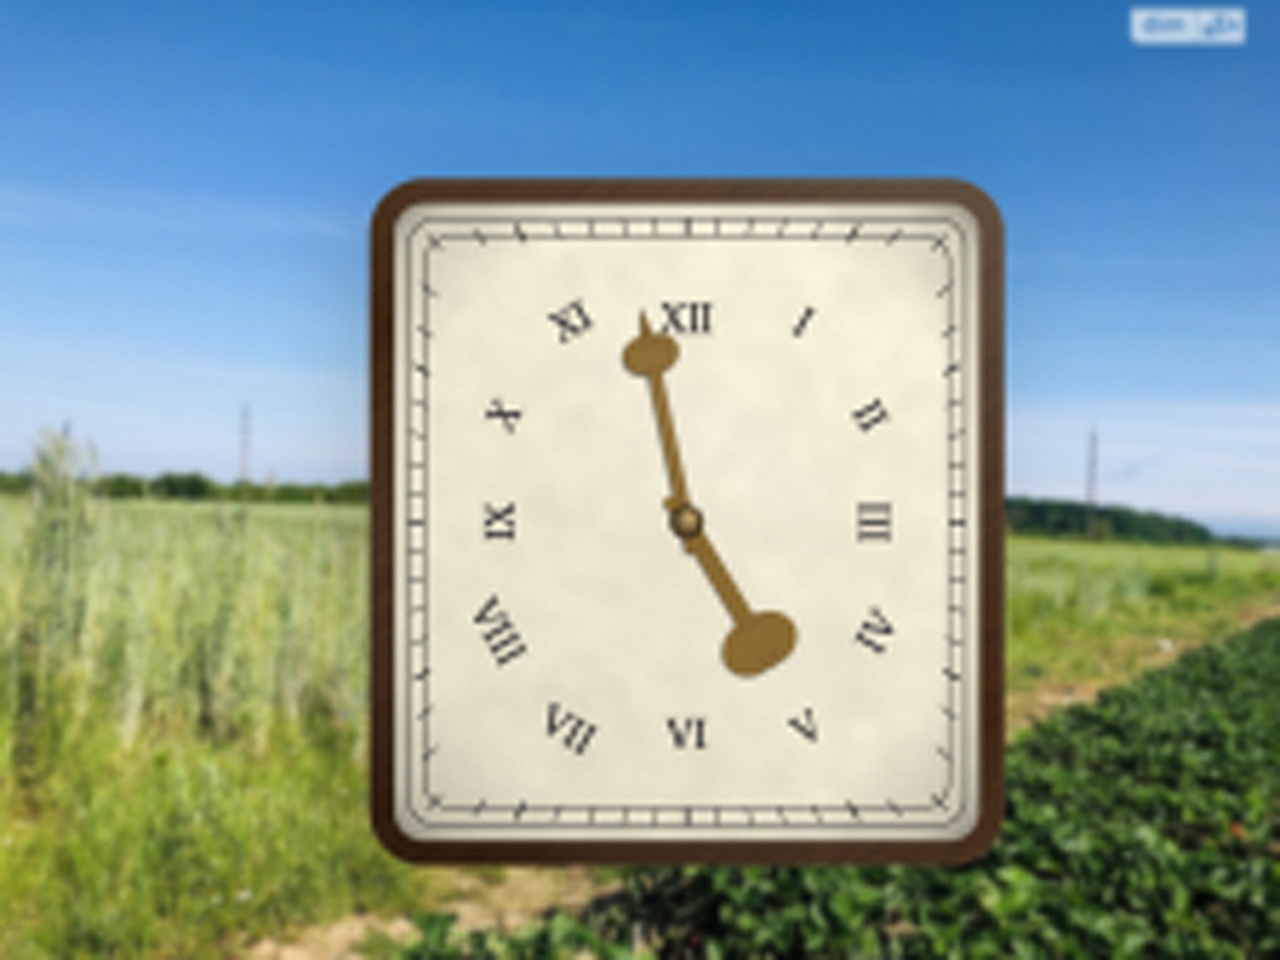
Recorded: 4.58
